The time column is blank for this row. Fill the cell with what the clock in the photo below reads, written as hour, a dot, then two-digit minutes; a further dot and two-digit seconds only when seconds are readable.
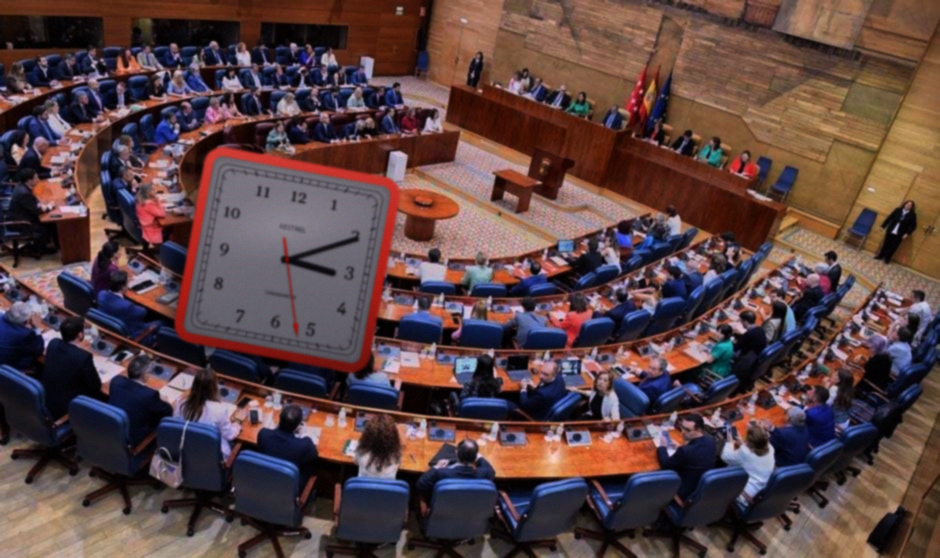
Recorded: 3.10.27
